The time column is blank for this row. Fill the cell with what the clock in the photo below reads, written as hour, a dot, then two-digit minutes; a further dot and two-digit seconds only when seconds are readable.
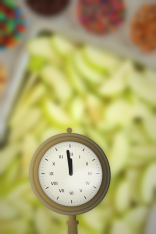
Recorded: 11.59
